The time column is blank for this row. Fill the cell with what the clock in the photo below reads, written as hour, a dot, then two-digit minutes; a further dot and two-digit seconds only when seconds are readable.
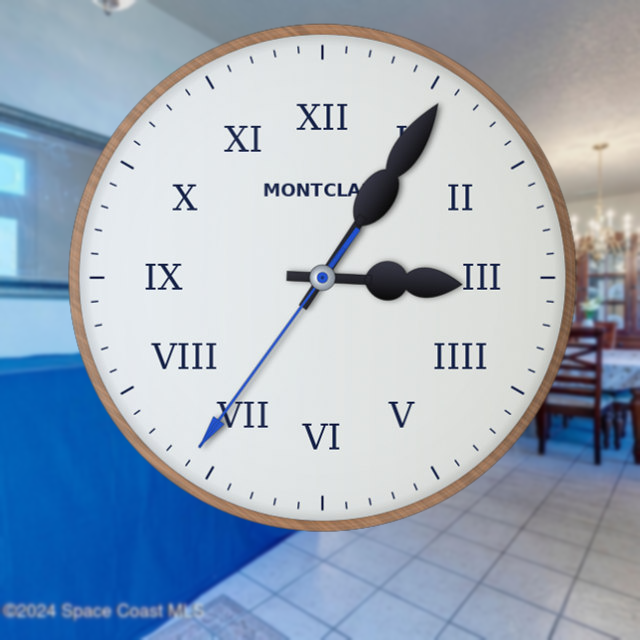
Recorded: 3.05.36
